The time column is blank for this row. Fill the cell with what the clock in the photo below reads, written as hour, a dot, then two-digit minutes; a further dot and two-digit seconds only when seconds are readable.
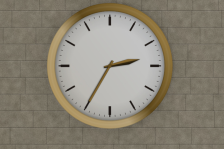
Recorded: 2.35
